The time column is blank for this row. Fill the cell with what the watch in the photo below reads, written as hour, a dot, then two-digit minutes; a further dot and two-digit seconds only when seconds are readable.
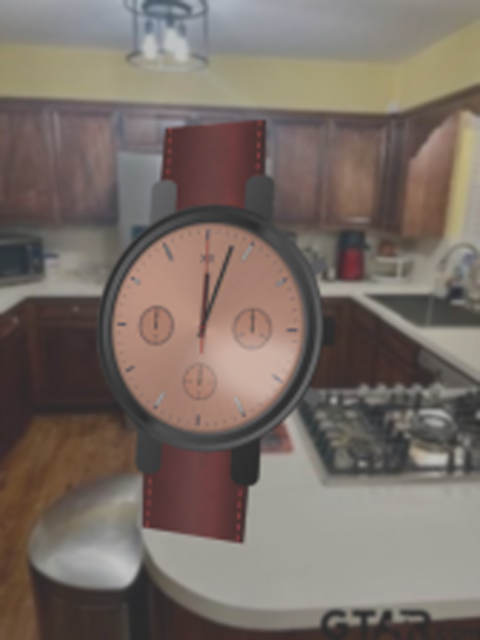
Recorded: 12.03
